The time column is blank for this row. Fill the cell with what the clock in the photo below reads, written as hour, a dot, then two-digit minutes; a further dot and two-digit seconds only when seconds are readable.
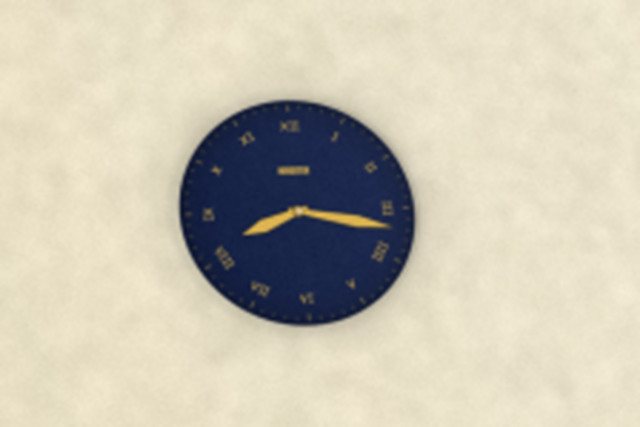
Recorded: 8.17
